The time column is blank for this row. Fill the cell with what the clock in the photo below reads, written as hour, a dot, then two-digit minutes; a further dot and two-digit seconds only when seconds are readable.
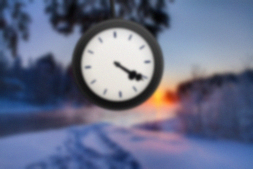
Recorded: 4.21
